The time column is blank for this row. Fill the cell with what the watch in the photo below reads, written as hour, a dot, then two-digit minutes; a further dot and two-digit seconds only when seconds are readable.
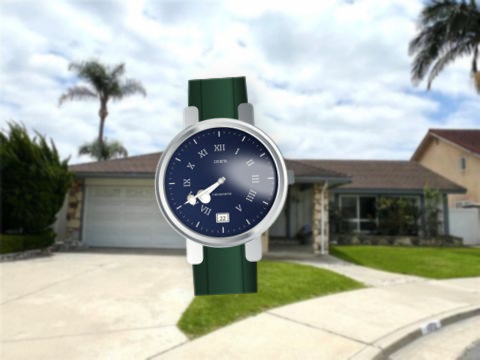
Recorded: 7.40
